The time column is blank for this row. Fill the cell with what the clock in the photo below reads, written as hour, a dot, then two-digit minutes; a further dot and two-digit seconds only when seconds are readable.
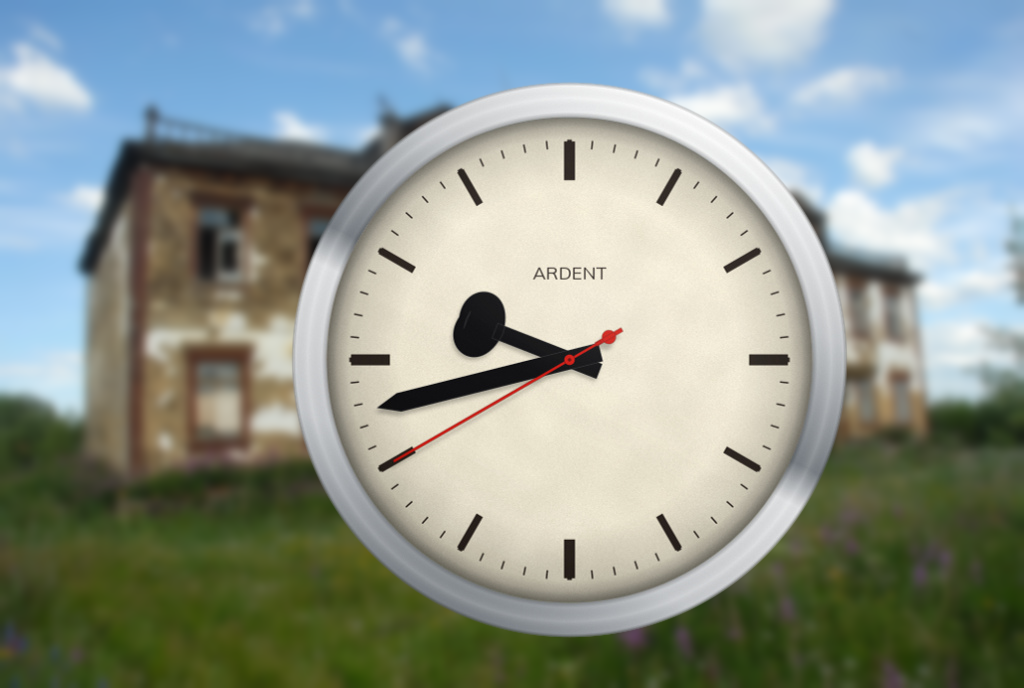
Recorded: 9.42.40
